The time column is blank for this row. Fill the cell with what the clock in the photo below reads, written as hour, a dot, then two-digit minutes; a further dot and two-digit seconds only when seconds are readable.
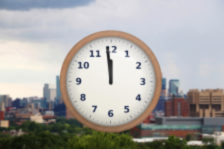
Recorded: 11.59
